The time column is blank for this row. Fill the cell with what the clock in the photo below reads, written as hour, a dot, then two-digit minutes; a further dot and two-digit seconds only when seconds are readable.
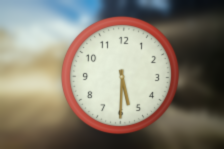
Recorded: 5.30
